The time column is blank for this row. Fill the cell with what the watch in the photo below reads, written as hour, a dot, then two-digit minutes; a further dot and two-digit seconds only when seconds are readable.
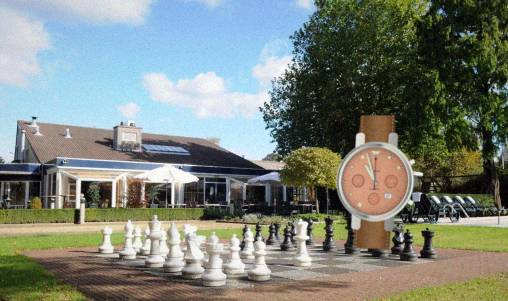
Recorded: 10.57
